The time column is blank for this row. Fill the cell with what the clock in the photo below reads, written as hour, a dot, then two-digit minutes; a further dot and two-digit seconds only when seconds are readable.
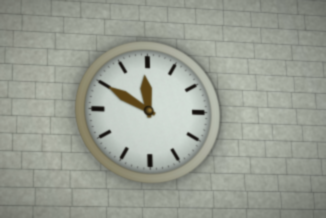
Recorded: 11.50
